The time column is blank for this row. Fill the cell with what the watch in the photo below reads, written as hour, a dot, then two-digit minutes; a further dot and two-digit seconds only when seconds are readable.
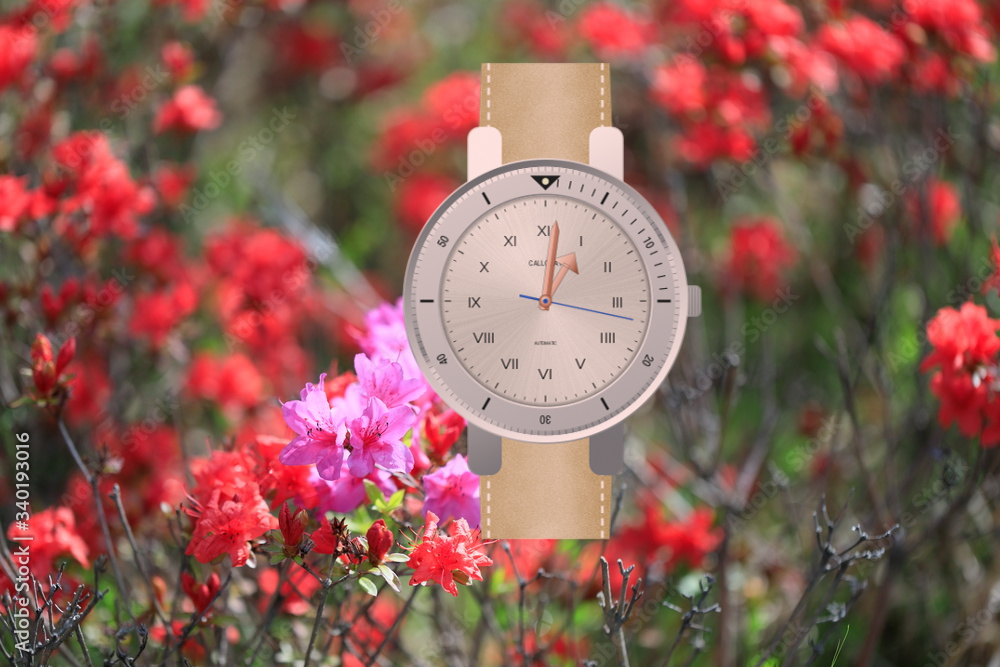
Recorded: 1.01.17
